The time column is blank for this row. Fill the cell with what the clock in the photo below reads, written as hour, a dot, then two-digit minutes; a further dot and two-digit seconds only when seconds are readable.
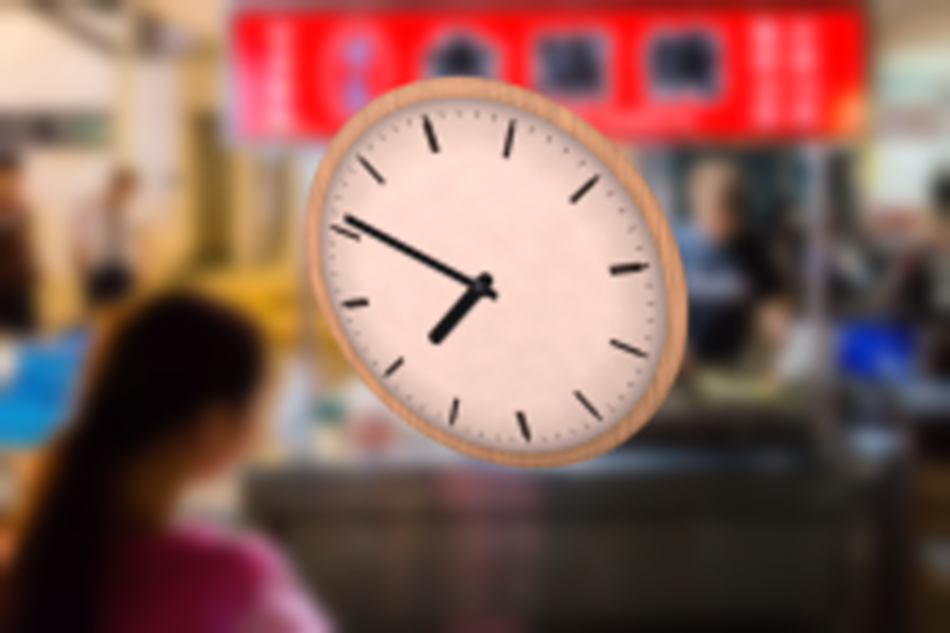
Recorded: 7.51
